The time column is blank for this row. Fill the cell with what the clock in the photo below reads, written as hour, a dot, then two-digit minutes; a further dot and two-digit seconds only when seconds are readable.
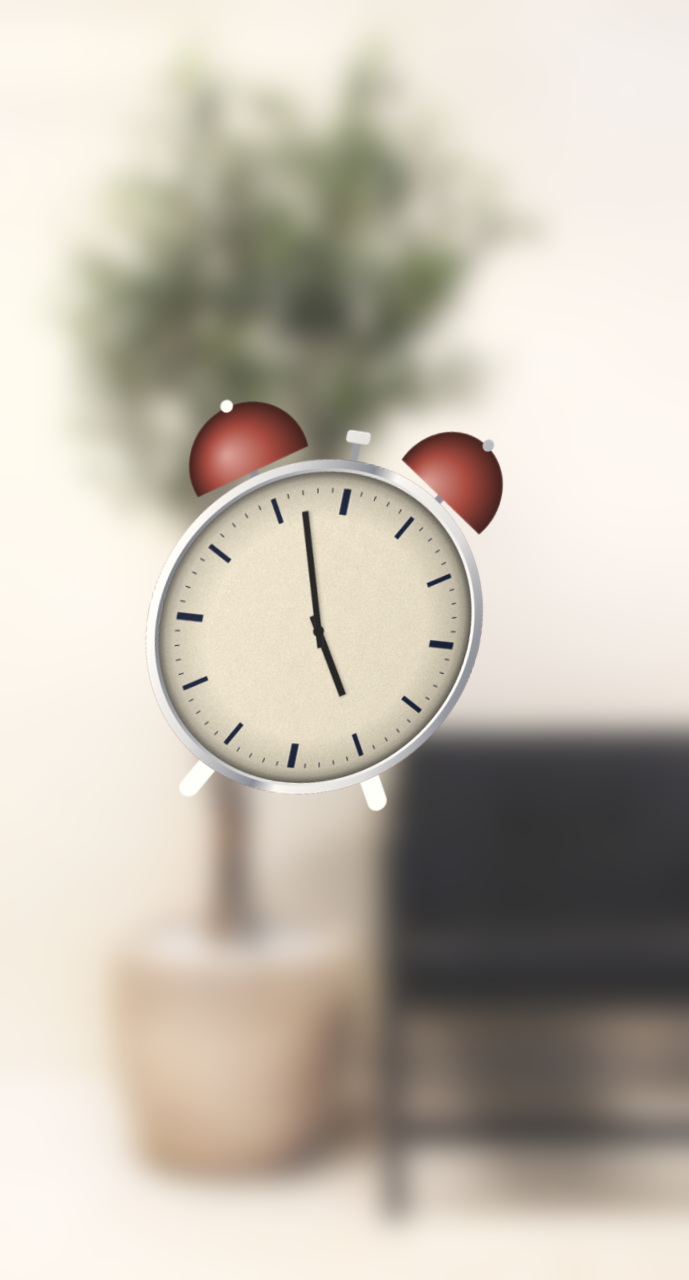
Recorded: 4.57
